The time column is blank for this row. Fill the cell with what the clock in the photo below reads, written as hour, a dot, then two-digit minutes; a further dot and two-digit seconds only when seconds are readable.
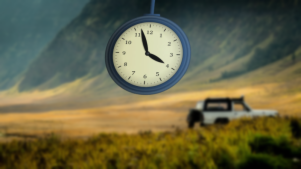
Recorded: 3.57
